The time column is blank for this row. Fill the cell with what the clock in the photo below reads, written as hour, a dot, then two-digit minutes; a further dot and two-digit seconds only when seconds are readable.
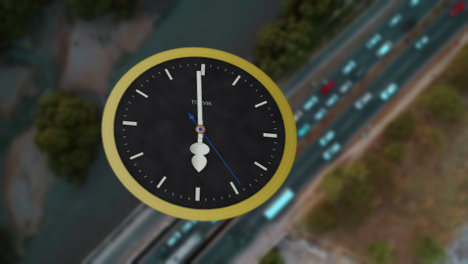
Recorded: 5.59.24
